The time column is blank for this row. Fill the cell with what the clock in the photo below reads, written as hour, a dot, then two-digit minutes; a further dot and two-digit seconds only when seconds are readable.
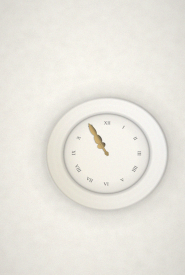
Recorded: 10.55
